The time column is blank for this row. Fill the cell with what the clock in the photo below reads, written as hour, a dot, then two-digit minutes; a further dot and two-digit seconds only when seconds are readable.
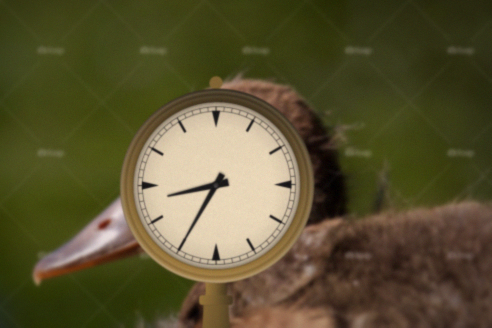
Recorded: 8.35
